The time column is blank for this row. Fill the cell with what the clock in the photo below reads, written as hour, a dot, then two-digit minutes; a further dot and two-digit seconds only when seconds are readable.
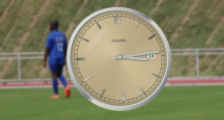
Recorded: 3.14
